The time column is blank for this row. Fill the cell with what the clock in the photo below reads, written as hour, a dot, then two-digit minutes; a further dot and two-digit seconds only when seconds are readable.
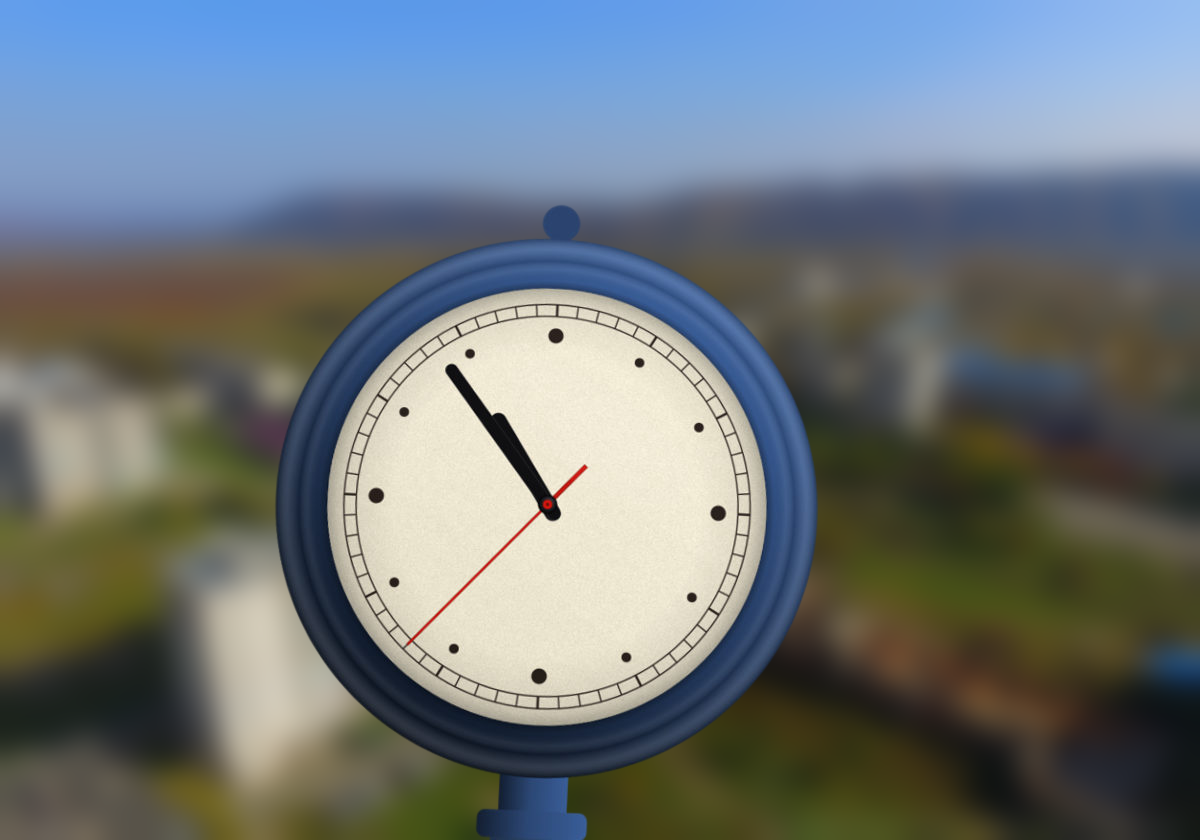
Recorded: 10.53.37
